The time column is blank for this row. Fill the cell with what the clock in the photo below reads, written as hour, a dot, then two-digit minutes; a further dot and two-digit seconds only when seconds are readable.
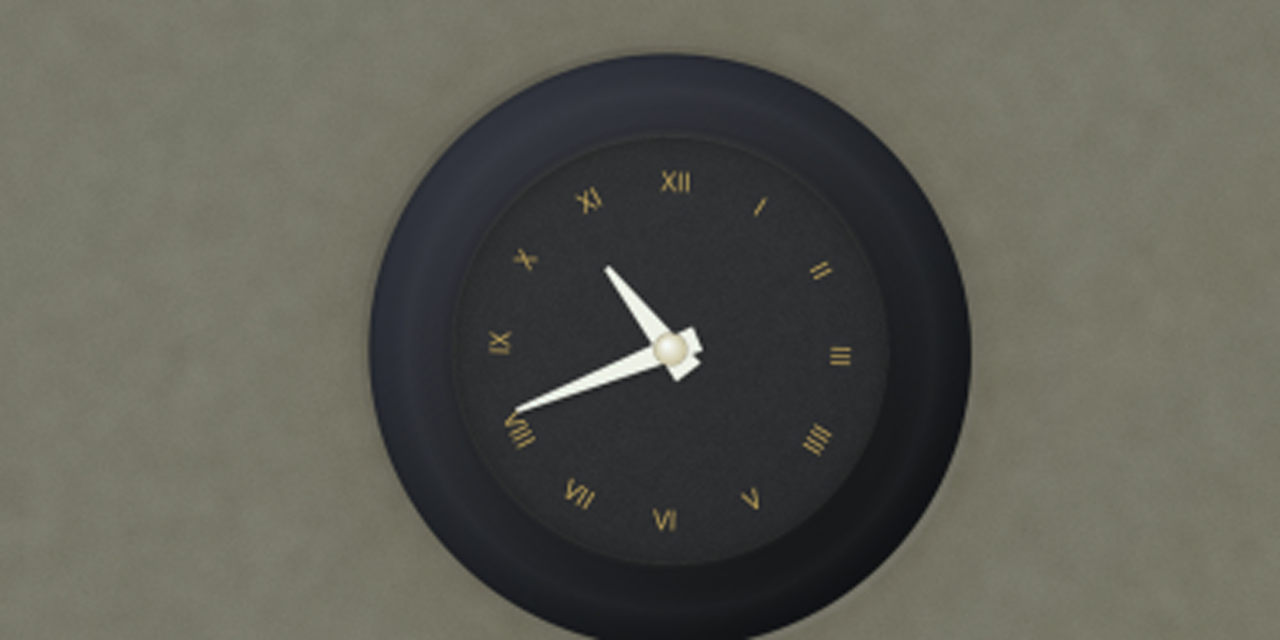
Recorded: 10.41
